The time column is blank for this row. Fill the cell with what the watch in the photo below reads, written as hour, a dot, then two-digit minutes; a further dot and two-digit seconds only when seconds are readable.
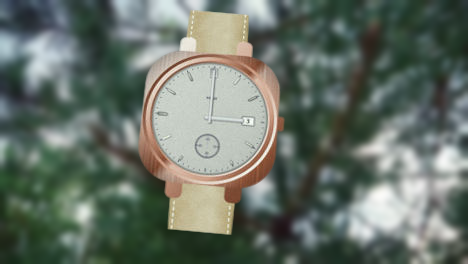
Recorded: 3.00
